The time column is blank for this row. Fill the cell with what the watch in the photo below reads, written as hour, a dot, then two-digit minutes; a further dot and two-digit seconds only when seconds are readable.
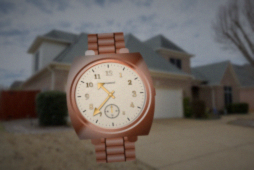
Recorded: 10.37
